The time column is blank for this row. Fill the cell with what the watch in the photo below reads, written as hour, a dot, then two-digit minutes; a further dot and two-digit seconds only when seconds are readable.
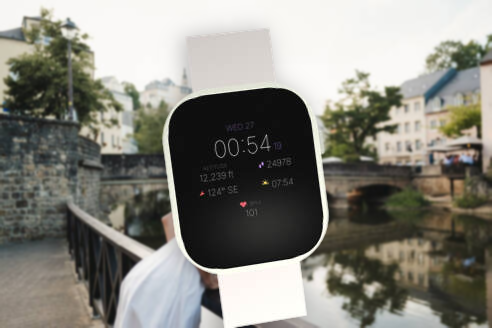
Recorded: 0.54.19
